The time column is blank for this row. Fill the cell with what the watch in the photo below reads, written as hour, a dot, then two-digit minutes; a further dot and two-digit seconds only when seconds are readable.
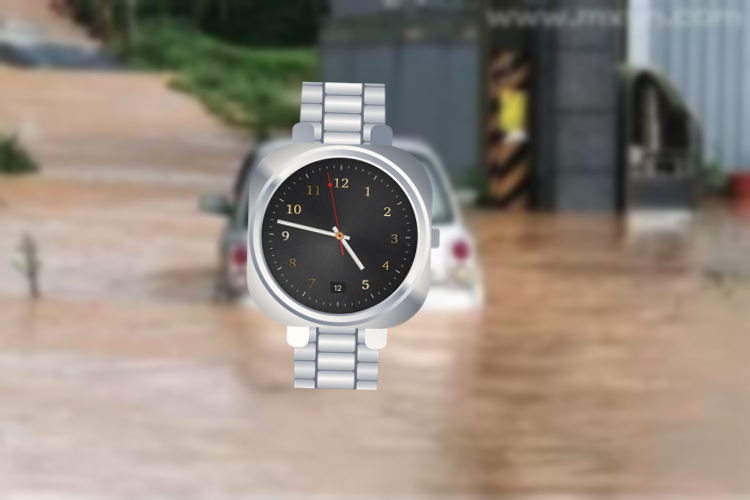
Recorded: 4.46.58
